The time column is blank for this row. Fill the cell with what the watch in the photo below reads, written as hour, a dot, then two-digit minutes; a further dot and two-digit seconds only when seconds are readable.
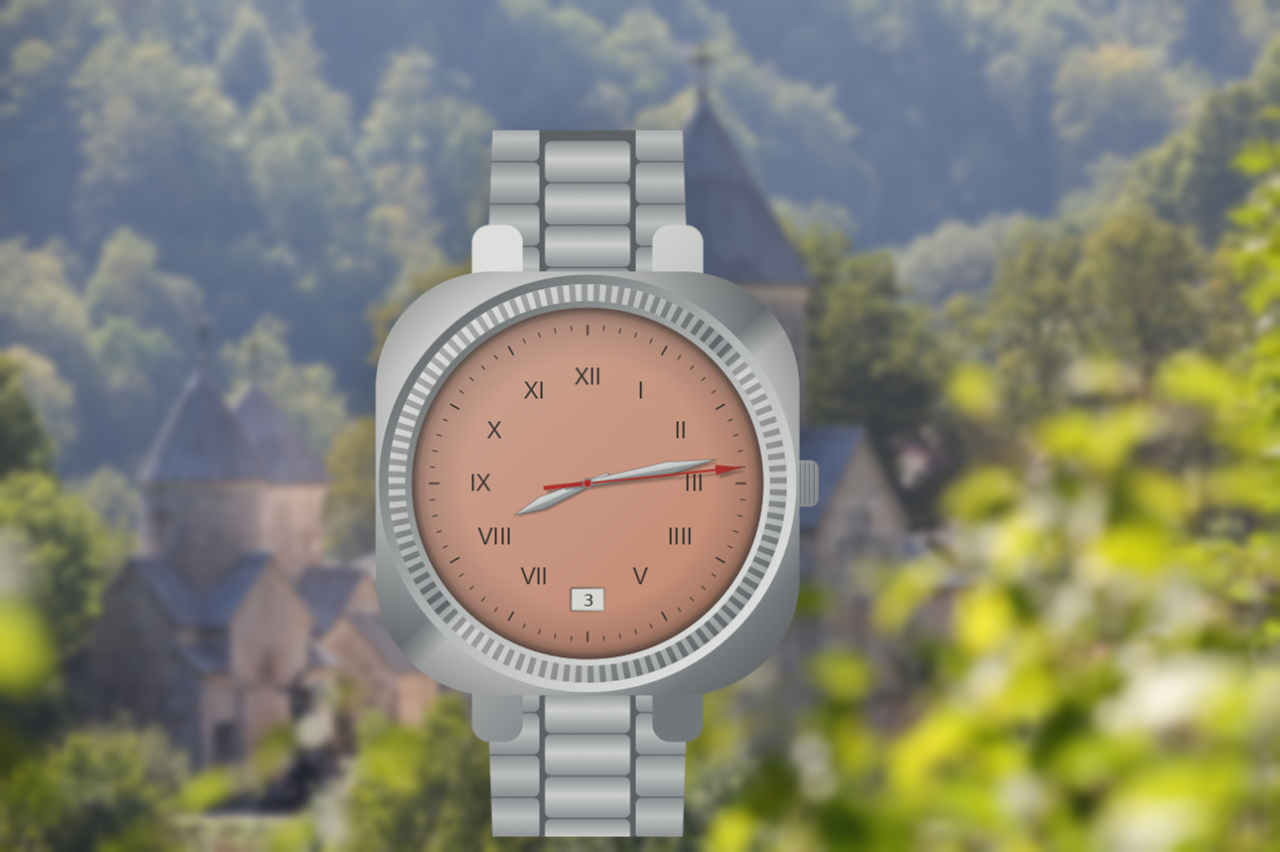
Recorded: 8.13.14
